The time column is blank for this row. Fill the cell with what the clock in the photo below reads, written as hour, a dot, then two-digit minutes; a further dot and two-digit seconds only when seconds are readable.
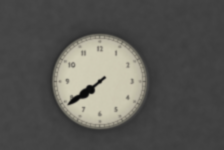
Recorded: 7.39
